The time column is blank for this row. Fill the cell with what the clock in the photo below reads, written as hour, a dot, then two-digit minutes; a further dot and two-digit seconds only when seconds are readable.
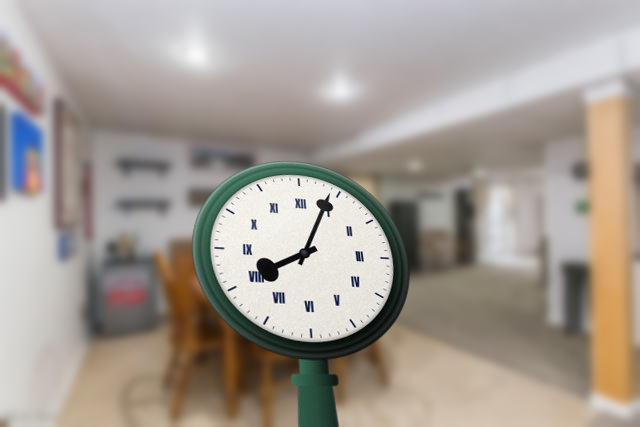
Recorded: 8.04
